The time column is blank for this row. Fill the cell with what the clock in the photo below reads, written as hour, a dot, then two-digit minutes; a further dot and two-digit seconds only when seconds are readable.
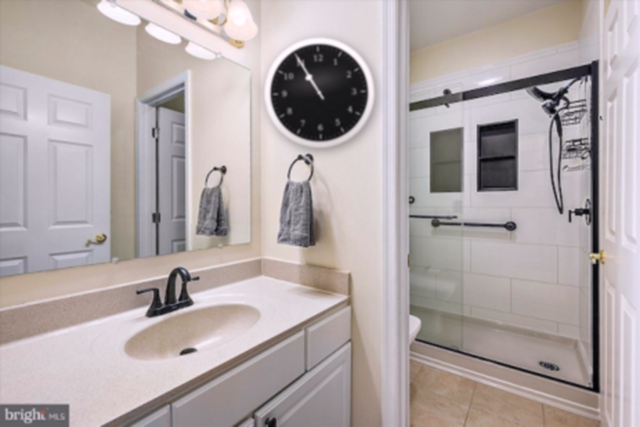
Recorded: 10.55
